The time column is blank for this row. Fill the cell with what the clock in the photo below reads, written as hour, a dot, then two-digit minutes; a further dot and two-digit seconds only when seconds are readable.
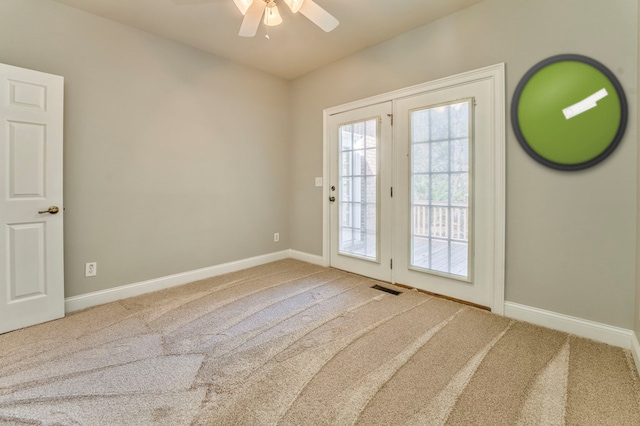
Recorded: 2.10
